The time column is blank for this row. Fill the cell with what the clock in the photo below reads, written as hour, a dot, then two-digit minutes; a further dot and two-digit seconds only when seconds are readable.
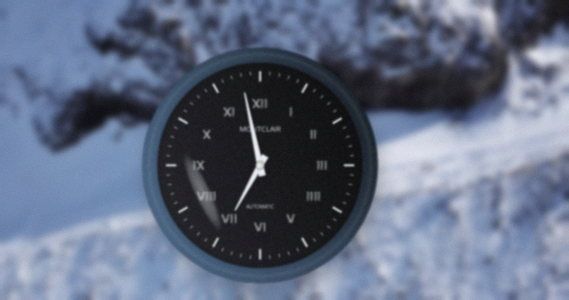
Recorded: 6.58
